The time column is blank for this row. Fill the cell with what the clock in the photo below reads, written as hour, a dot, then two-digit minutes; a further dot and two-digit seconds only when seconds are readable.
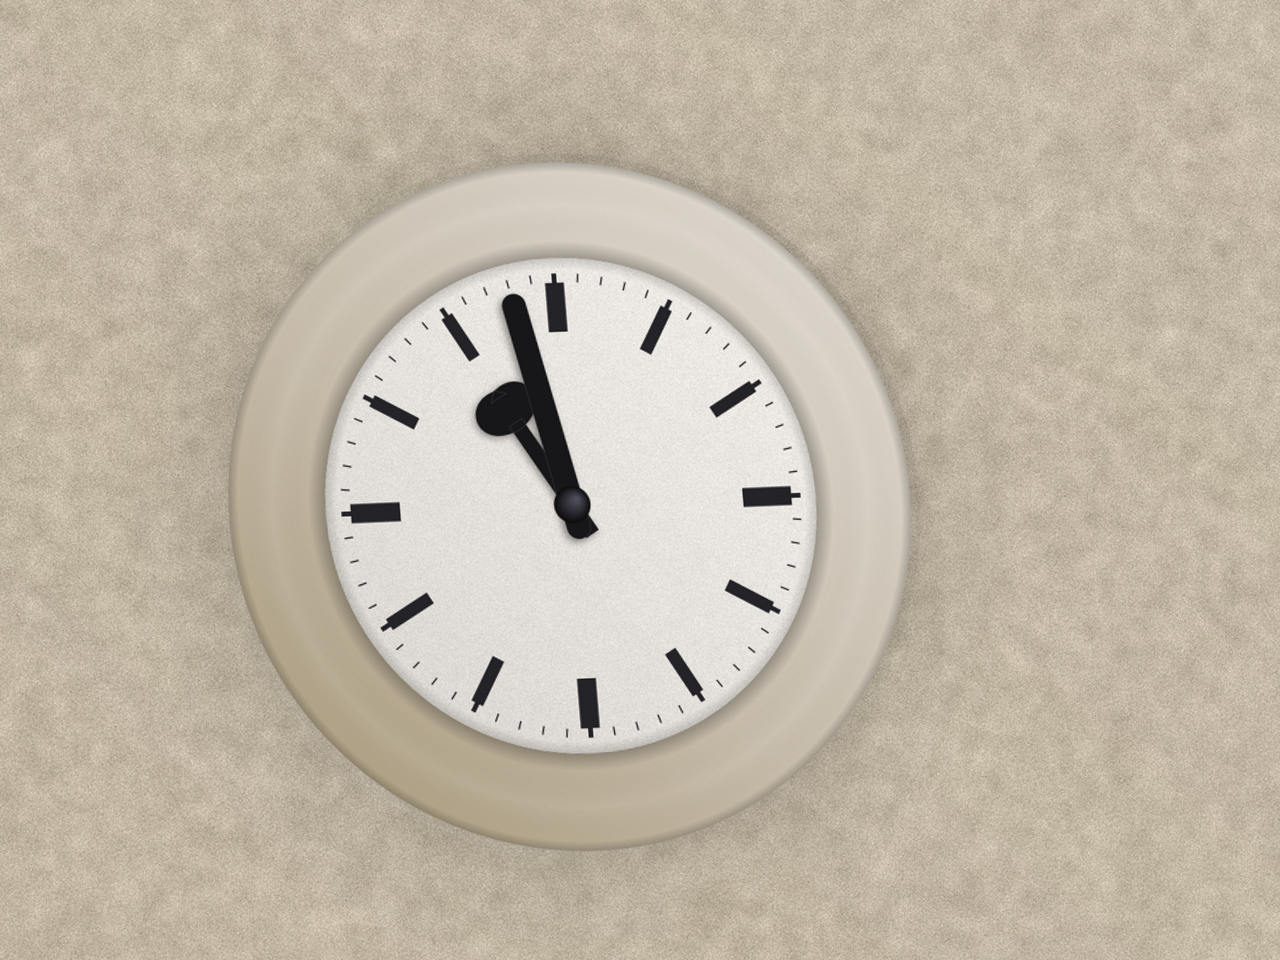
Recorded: 10.58
